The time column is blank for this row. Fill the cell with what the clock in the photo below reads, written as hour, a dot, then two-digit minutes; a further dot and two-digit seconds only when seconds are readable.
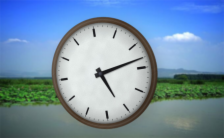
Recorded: 5.13
